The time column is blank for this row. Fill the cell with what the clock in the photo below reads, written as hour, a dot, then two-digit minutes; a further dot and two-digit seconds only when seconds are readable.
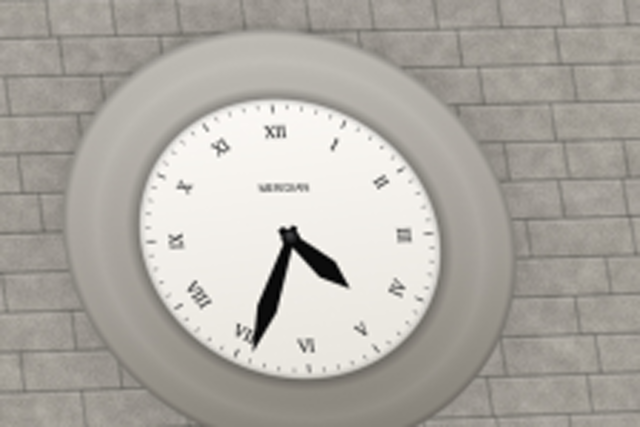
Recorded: 4.34
